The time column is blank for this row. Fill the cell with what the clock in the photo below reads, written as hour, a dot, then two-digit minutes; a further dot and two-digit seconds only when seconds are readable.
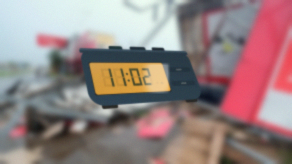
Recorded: 11.02
